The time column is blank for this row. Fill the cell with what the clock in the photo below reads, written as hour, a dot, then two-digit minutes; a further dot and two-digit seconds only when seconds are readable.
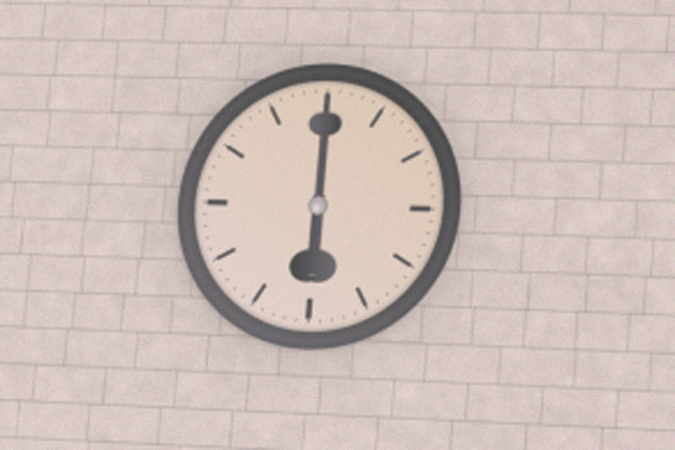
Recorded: 6.00
